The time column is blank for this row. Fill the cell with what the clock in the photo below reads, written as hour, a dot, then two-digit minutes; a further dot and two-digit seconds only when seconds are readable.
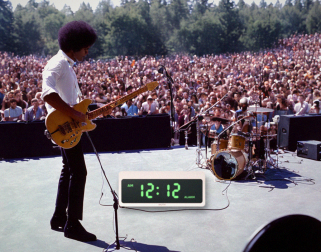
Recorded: 12.12
